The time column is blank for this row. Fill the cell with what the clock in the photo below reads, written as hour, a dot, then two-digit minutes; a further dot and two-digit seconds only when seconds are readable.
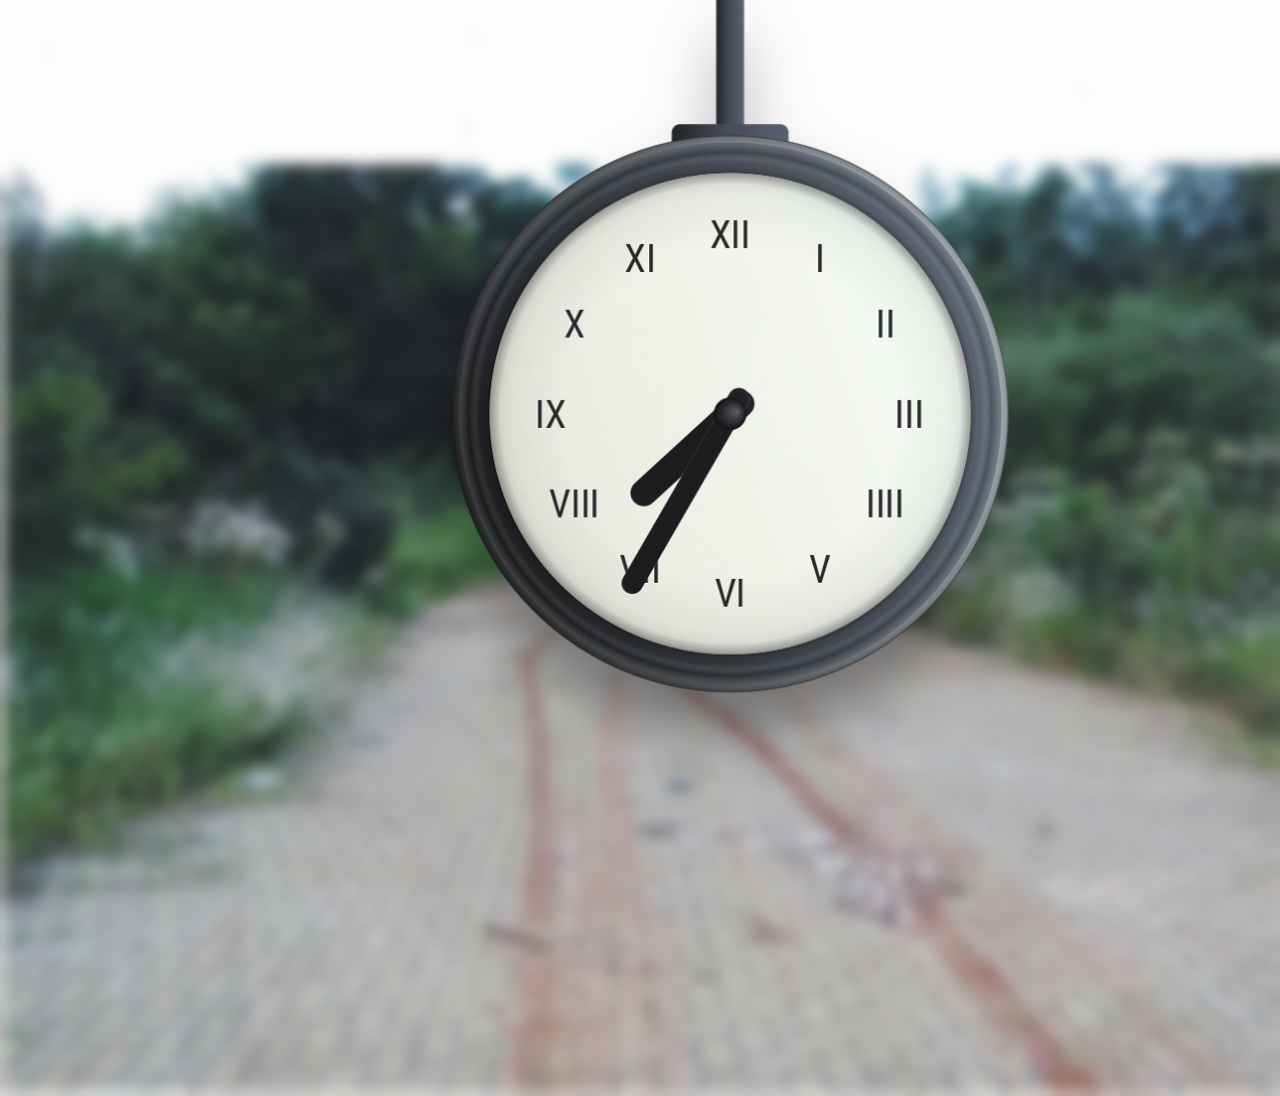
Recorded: 7.35
